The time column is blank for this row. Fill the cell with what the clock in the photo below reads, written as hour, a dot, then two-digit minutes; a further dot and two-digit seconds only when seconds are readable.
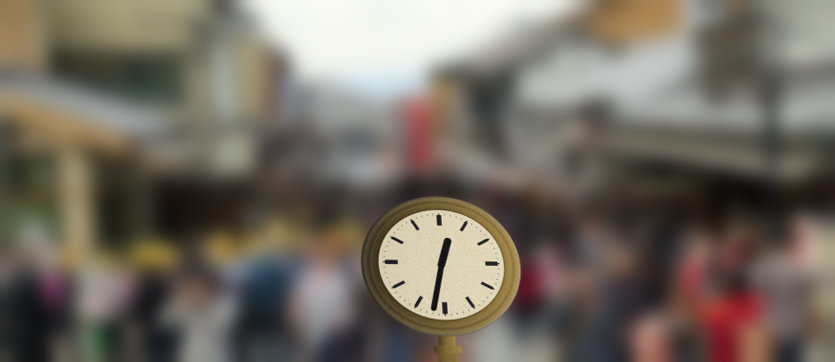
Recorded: 12.32
